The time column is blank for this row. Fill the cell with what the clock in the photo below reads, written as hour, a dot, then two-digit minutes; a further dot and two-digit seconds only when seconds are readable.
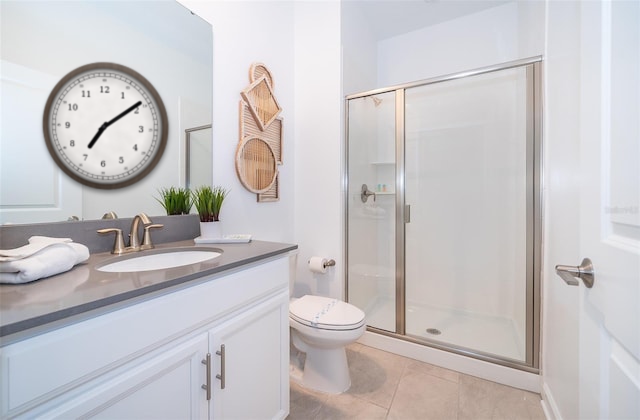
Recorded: 7.09
